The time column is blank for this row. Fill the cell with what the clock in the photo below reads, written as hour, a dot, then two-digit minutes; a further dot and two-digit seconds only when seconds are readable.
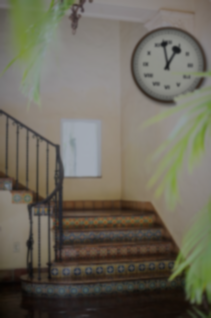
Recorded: 12.58
